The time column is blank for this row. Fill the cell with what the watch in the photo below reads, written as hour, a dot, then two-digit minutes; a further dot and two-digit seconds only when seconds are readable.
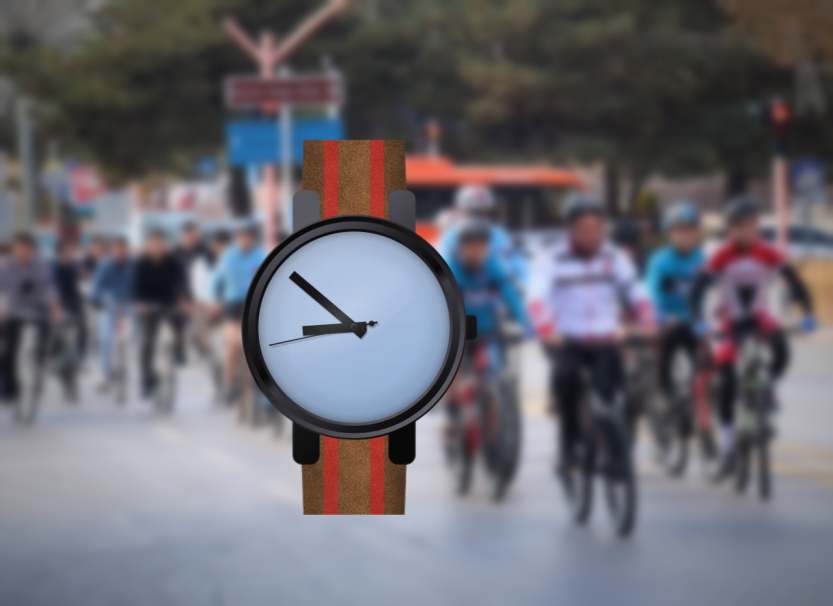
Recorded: 8.51.43
